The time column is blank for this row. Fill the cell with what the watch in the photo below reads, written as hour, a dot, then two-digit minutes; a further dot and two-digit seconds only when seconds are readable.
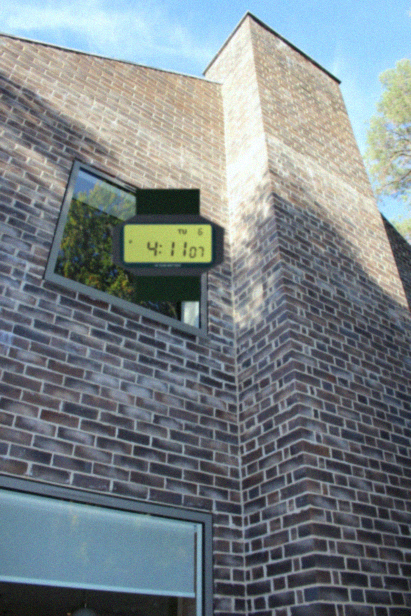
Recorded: 4.11.07
